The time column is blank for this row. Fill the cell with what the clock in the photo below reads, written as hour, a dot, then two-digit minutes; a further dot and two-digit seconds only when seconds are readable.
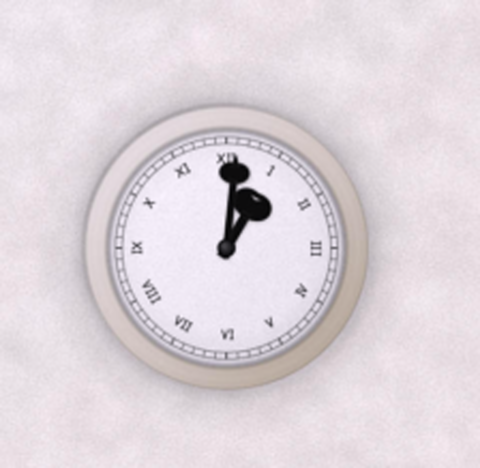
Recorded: 1.01
